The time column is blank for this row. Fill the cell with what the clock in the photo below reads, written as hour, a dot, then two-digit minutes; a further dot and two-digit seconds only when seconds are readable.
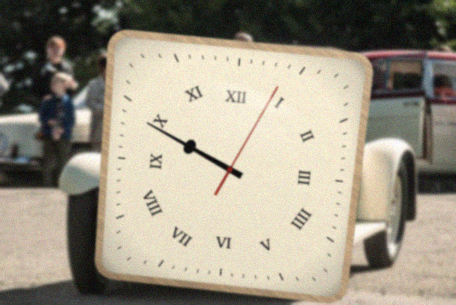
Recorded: 9.49.04
